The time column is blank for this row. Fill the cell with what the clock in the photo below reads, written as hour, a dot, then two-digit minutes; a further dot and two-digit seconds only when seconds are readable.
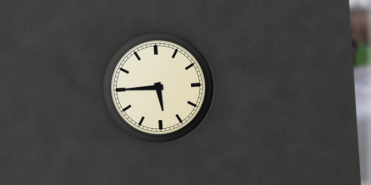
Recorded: 5.45
